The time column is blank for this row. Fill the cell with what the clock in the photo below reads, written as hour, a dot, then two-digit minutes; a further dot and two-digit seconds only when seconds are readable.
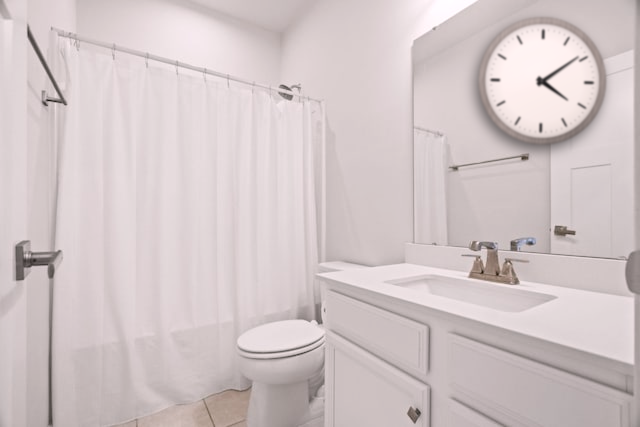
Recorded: 4.09
